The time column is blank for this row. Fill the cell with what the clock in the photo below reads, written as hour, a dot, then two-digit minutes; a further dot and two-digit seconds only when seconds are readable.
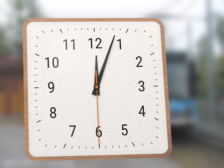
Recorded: 12.03.30
